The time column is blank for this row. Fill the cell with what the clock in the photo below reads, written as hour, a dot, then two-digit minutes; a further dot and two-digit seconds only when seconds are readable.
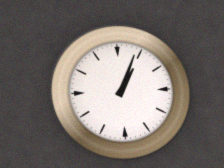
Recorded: 1.04
